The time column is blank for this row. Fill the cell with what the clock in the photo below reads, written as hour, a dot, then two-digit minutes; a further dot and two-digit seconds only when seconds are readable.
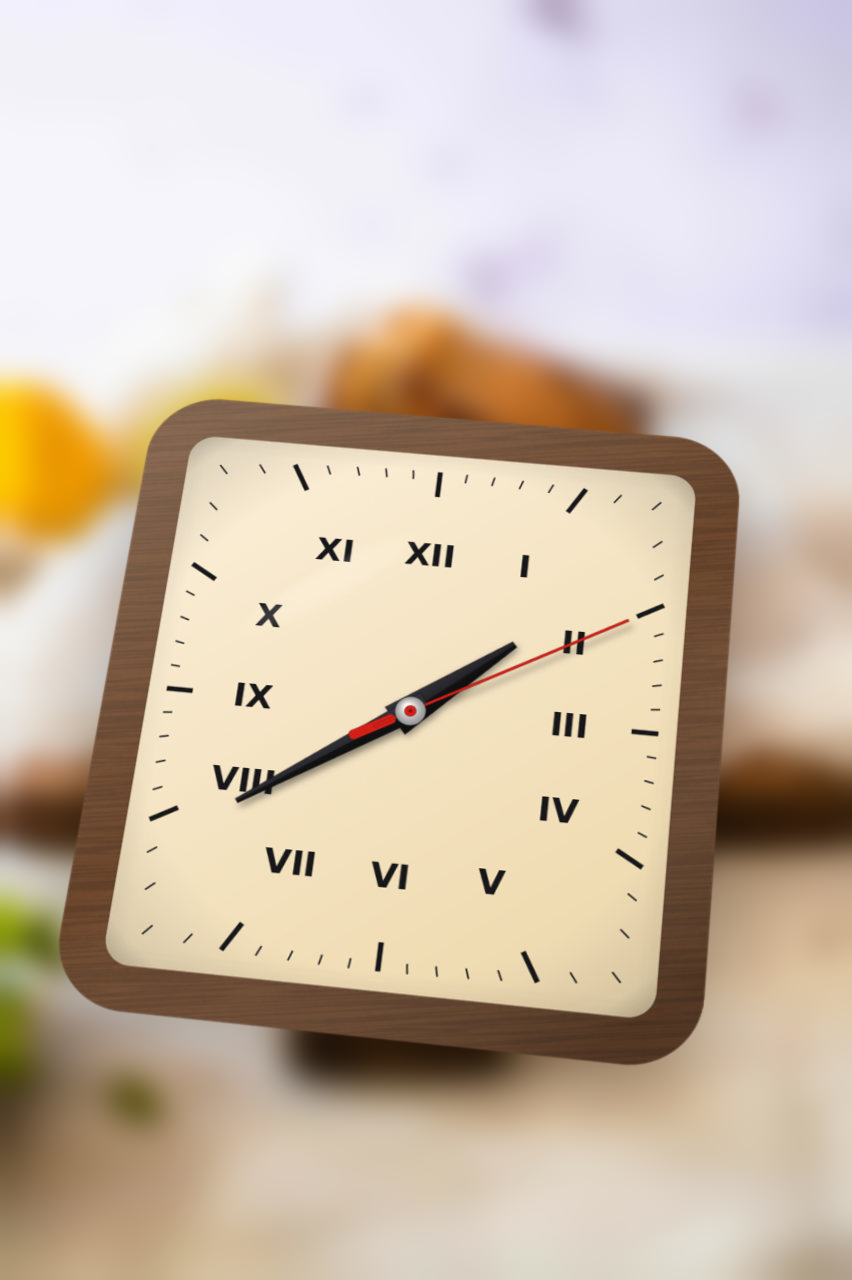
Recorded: 1.39.10
